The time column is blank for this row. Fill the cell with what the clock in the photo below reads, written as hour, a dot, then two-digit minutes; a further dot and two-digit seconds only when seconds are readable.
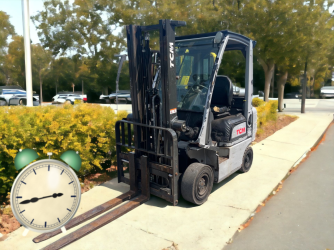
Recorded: 2.43
